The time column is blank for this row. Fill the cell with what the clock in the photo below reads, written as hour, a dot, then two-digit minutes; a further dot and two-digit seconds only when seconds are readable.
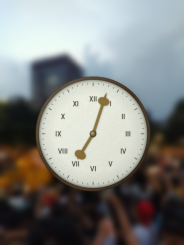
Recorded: 7.03
